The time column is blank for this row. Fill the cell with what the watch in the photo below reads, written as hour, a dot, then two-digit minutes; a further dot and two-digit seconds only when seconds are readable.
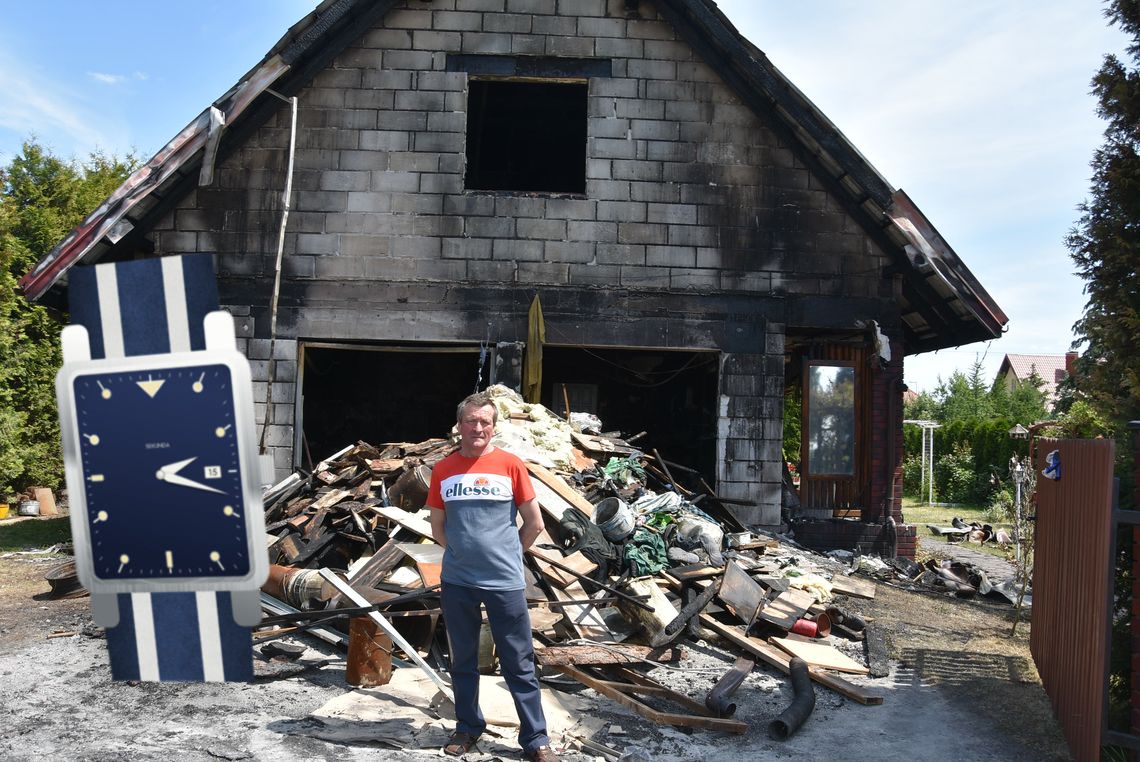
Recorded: 2.18
